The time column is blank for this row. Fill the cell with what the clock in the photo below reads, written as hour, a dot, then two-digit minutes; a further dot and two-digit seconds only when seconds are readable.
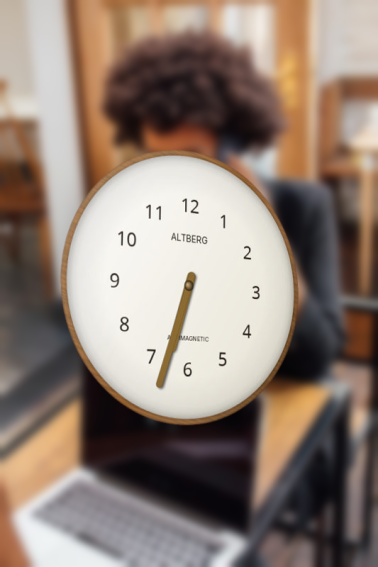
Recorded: 6.33
